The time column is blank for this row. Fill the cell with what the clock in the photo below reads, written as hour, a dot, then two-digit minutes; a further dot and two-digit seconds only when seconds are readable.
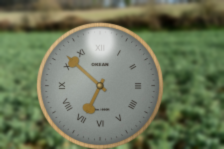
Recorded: 6.52
